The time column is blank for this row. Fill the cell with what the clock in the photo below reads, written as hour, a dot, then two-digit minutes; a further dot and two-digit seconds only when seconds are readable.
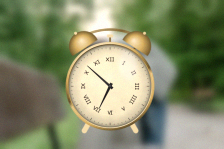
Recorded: 6.52
